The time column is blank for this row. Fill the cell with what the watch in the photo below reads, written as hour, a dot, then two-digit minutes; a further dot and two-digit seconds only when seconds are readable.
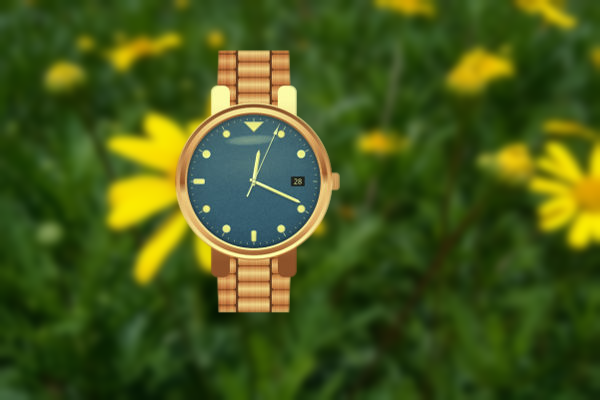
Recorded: 12.19.04
